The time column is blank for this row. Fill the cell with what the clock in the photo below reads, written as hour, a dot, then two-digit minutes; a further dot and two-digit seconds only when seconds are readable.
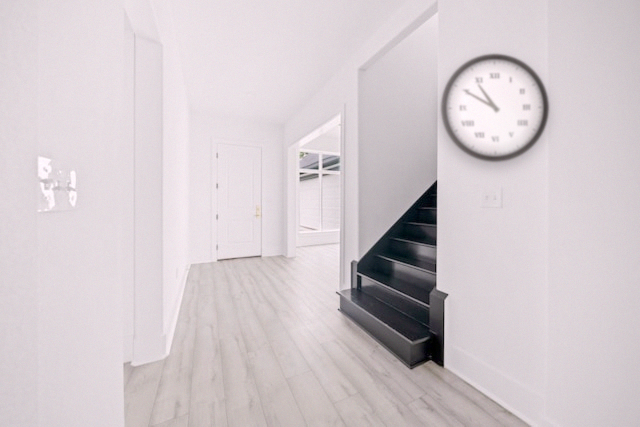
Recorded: 10.50
